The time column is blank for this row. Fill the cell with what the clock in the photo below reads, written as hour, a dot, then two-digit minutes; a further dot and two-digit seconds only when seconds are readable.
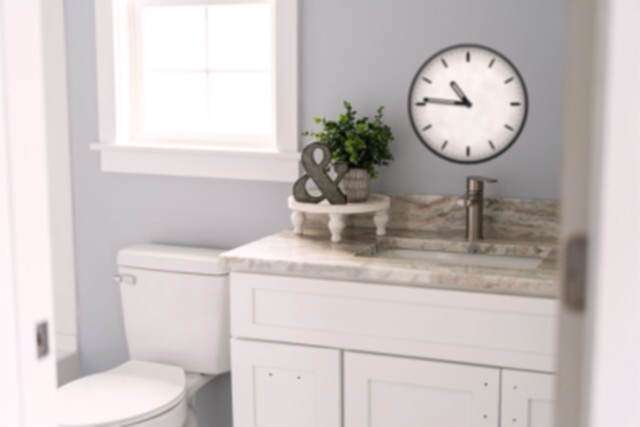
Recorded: 10.46
